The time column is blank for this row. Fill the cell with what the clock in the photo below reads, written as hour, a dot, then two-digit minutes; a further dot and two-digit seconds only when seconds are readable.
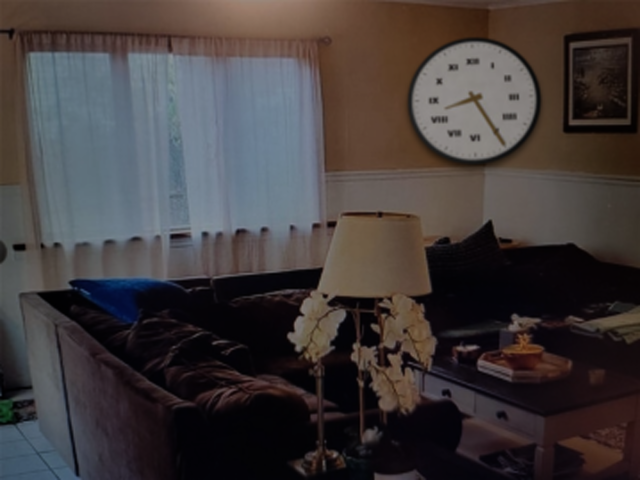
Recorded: 8.25
